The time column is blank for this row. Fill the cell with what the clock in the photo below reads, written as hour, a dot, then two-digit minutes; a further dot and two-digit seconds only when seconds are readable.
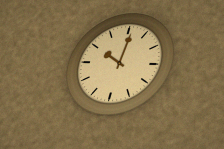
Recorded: 10.01
